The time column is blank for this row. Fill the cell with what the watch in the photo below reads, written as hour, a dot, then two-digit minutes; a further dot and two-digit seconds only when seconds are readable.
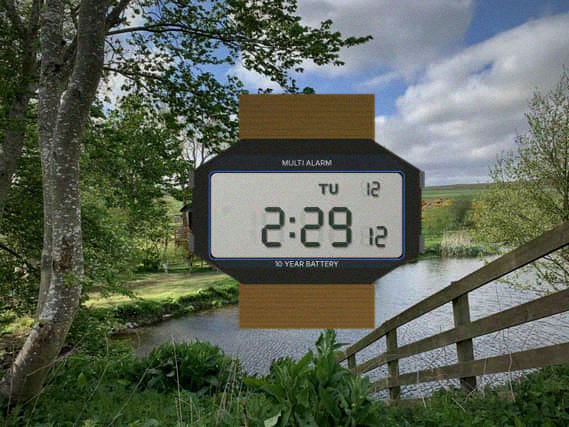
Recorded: 2.29.12
